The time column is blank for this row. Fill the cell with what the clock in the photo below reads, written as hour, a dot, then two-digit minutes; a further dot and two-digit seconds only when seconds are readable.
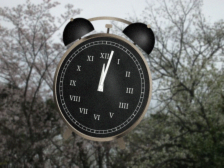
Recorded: 12.02
